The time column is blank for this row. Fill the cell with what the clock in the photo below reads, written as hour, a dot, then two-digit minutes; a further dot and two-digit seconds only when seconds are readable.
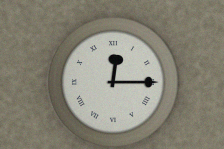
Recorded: 12.15
